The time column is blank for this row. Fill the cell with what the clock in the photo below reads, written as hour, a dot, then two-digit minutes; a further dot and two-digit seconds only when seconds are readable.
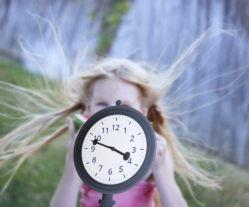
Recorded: 3.48
